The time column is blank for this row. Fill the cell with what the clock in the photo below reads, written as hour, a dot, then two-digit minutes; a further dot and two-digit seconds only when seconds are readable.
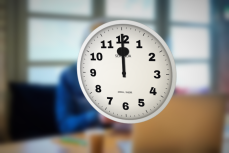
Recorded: 12.00
